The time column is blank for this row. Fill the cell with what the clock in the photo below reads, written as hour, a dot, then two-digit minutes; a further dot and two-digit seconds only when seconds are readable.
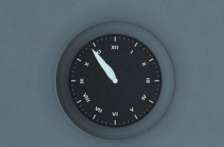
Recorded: 10.54
